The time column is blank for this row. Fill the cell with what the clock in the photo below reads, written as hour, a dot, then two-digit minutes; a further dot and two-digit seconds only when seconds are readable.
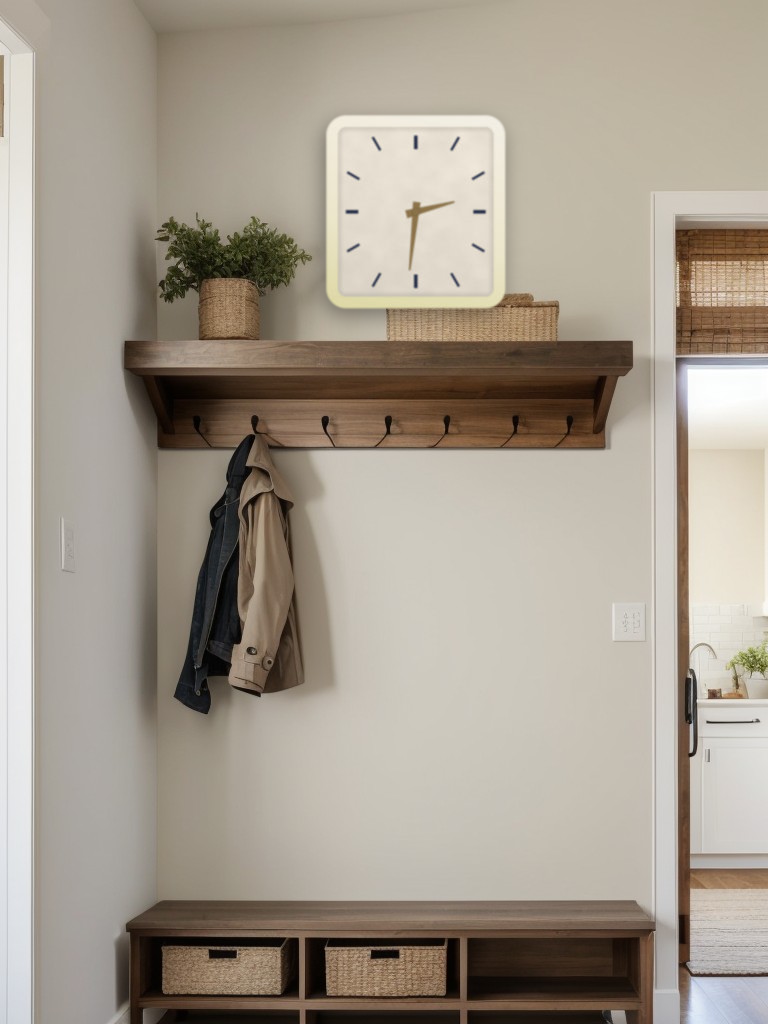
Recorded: 2.31
